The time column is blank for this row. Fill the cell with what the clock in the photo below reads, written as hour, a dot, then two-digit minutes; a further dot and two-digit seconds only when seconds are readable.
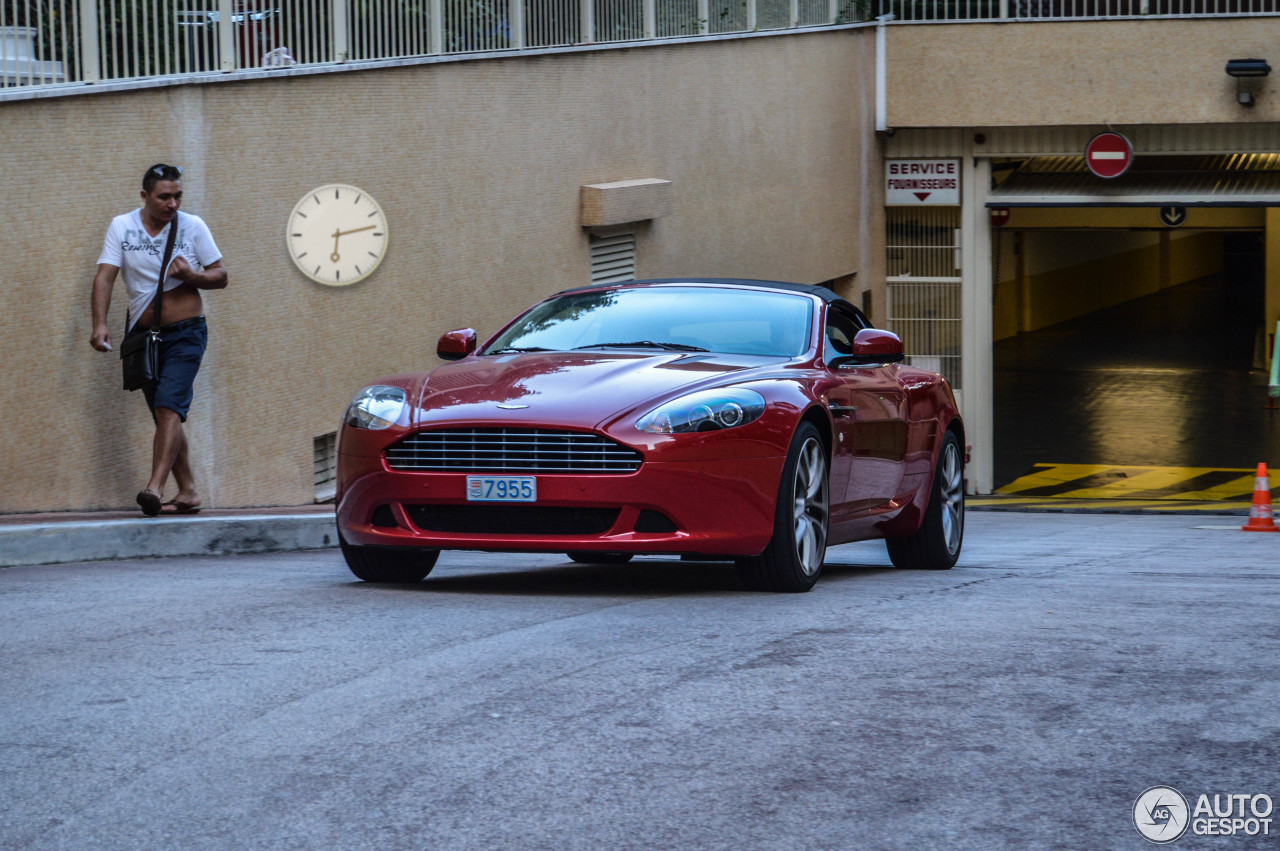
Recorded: 6.13
